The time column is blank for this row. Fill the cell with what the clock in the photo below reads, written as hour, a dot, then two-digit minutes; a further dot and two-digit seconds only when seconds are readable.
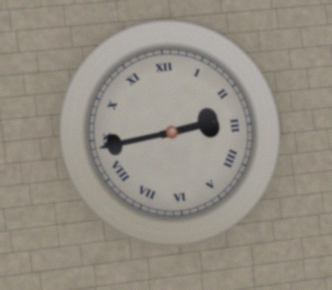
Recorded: 2.44
